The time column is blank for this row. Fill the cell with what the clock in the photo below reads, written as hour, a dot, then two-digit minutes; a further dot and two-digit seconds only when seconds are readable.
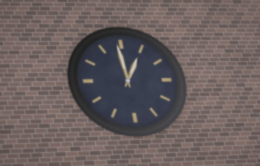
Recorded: 12.59
